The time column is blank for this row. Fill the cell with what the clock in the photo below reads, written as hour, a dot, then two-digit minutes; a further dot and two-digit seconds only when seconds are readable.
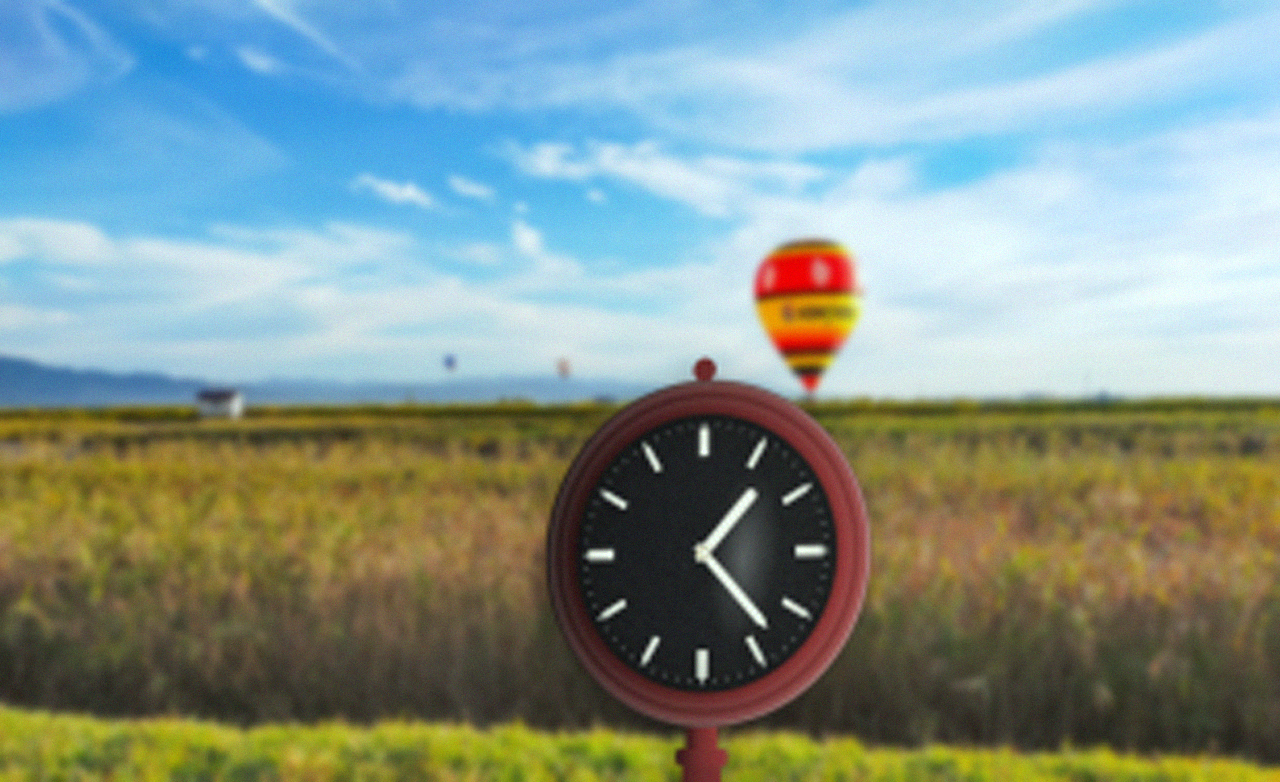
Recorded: 1.23
